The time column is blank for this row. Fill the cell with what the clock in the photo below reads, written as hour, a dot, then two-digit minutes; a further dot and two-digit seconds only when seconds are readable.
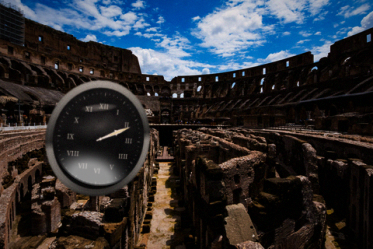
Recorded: 2.11
